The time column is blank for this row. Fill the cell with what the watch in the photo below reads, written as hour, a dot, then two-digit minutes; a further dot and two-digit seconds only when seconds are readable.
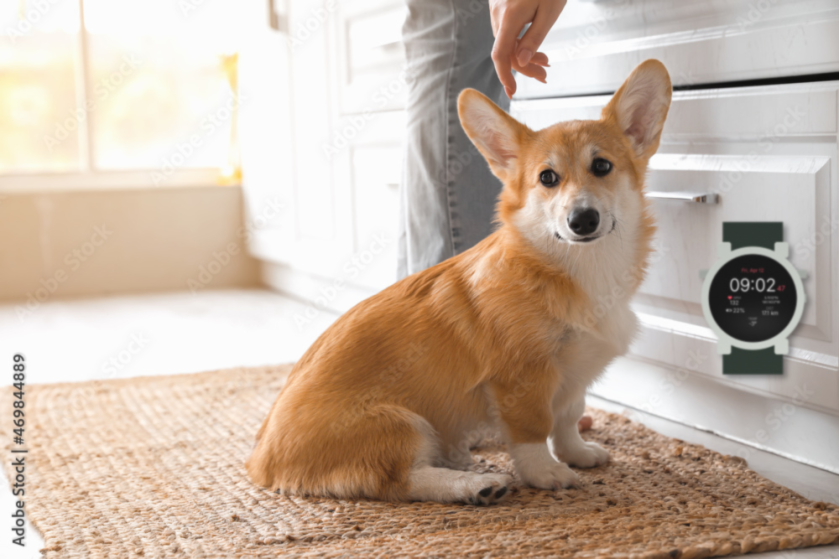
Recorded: 9.02
